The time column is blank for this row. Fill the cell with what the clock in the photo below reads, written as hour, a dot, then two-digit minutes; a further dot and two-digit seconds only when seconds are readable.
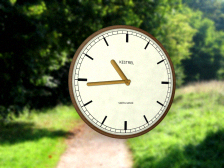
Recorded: 10.44
